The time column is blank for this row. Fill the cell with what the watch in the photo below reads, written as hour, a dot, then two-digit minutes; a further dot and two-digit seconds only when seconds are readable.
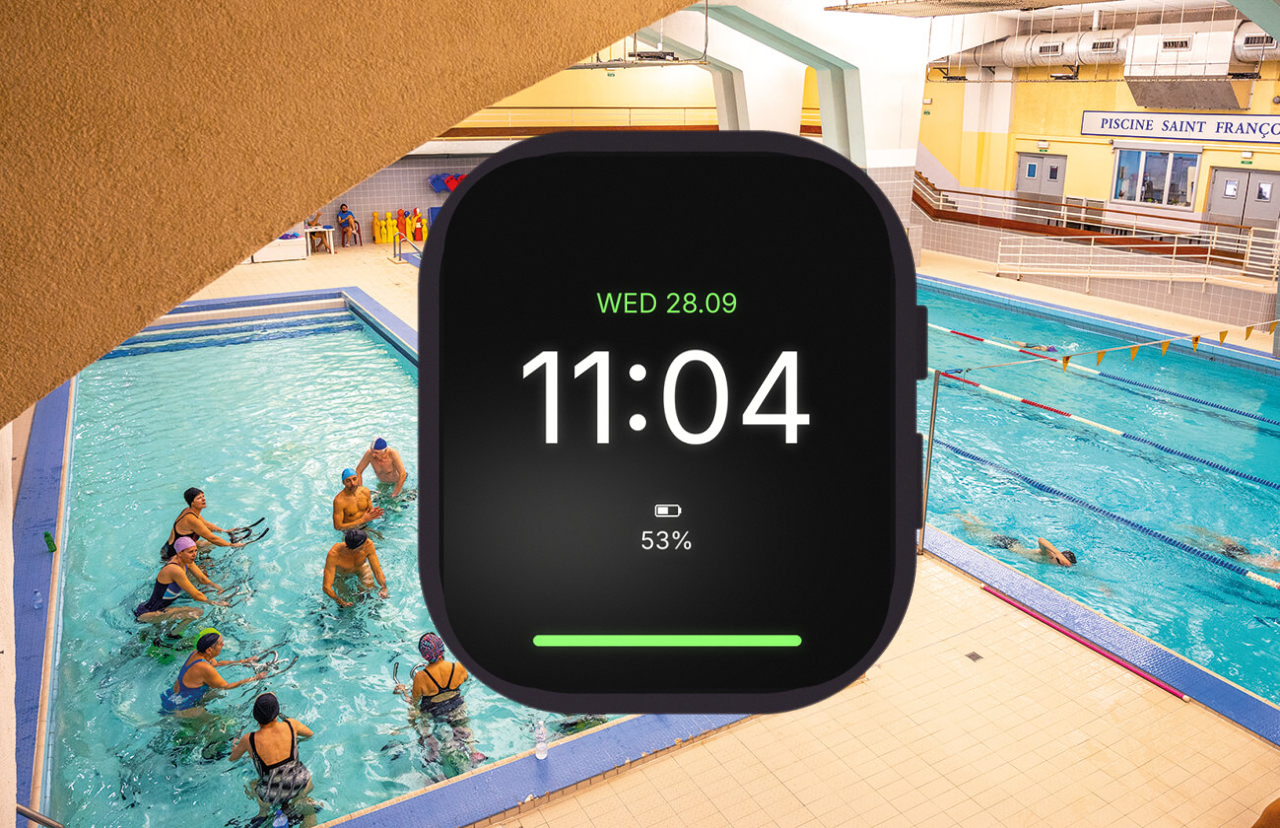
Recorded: 11.04
